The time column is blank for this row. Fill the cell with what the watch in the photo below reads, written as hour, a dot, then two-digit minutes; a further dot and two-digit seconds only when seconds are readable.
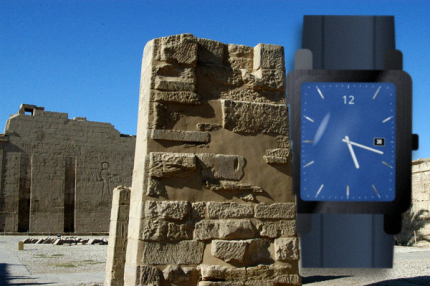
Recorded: 5.18
